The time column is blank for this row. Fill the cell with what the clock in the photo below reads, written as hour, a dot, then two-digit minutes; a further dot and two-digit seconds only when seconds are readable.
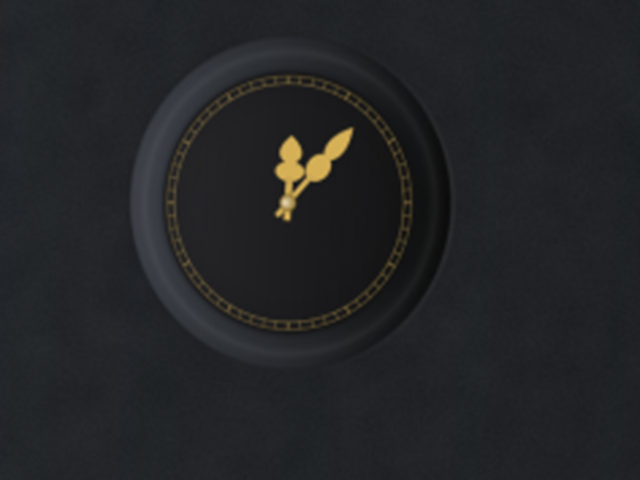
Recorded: 12.07
